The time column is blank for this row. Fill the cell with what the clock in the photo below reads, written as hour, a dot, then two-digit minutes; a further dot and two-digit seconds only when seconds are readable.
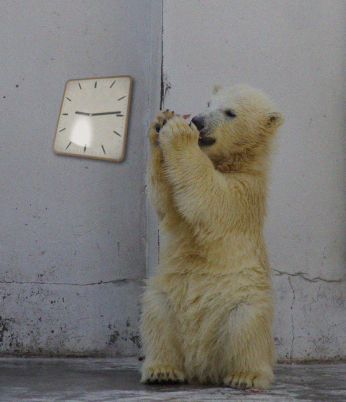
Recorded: 9.14
